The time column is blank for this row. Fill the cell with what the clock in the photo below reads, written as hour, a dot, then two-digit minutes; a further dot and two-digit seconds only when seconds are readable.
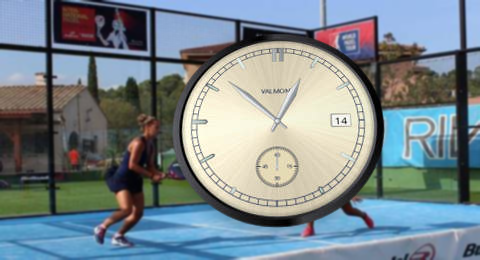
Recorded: 12.52
